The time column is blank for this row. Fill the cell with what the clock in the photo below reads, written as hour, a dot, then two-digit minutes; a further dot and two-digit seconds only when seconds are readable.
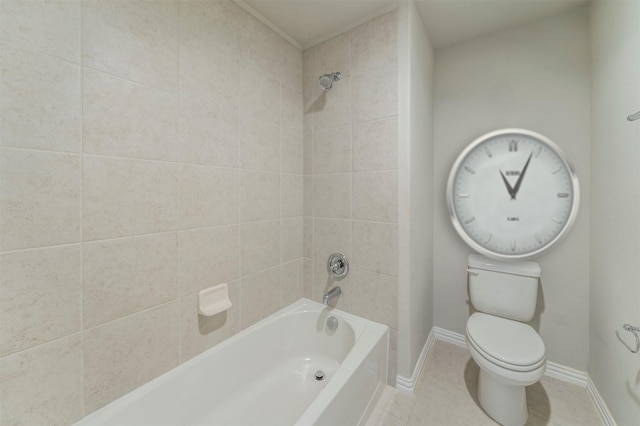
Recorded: 11.04
